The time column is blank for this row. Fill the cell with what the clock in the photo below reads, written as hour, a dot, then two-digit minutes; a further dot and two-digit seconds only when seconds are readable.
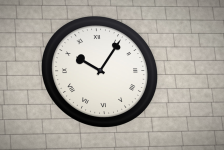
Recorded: 10.06
